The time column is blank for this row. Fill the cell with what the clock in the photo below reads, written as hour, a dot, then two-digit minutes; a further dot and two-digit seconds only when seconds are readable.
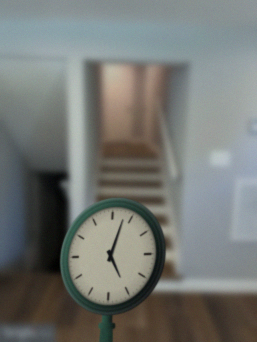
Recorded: 5.03
